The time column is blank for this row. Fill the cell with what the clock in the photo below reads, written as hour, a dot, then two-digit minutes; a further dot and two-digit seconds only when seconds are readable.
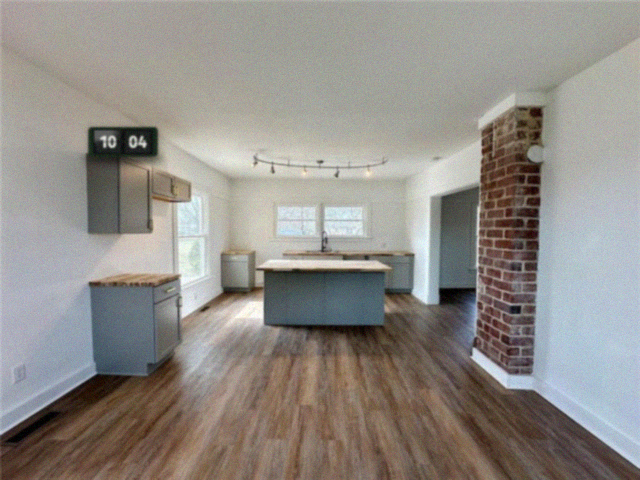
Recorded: 10.04
